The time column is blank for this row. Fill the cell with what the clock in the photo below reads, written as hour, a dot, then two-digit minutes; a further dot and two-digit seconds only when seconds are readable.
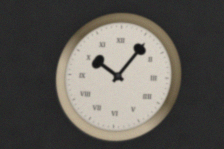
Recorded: 10.06
